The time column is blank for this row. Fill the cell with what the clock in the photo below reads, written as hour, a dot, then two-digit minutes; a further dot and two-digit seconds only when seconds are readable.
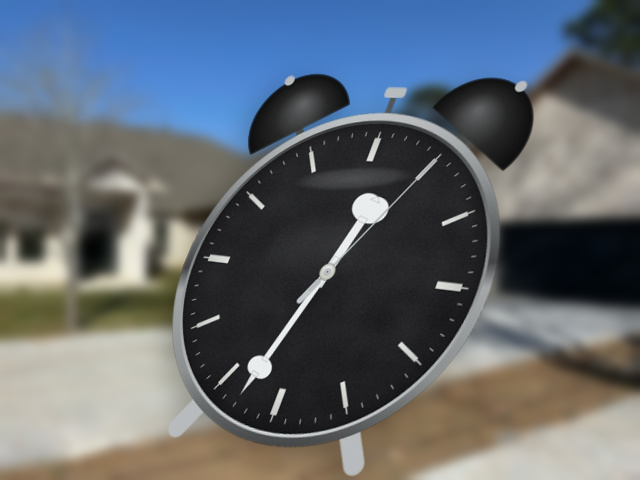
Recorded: 12.33.05
